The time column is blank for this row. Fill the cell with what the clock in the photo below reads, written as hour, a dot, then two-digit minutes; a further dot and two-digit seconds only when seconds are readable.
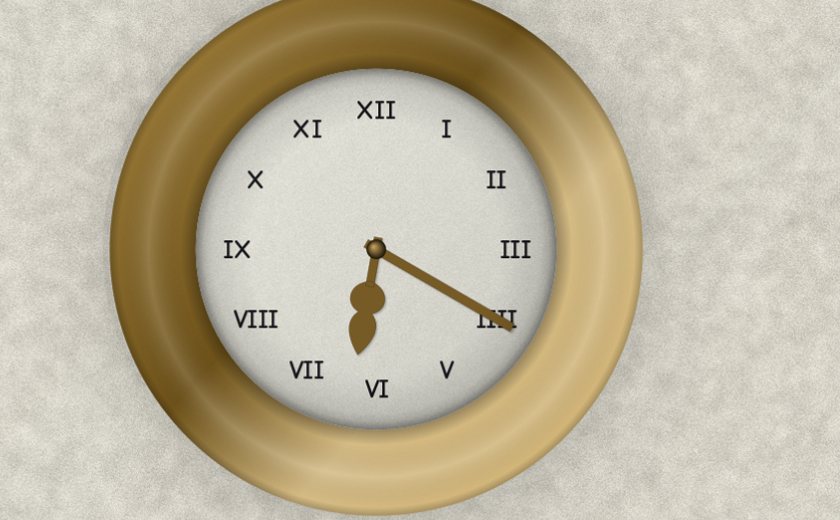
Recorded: 6.20
